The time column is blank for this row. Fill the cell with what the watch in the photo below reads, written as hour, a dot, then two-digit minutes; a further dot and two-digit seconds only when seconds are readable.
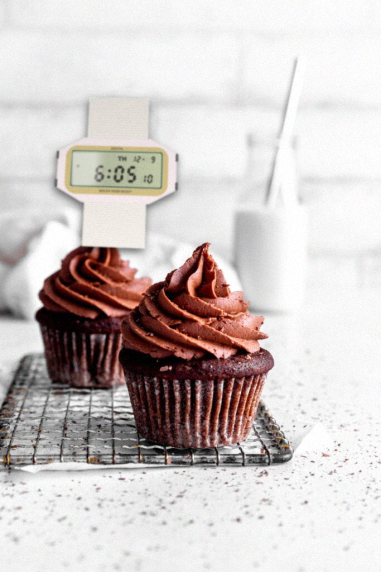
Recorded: 6.05
